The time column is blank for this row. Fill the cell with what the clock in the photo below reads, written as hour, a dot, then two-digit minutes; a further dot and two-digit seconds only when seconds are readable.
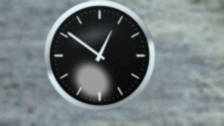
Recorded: 12.51
